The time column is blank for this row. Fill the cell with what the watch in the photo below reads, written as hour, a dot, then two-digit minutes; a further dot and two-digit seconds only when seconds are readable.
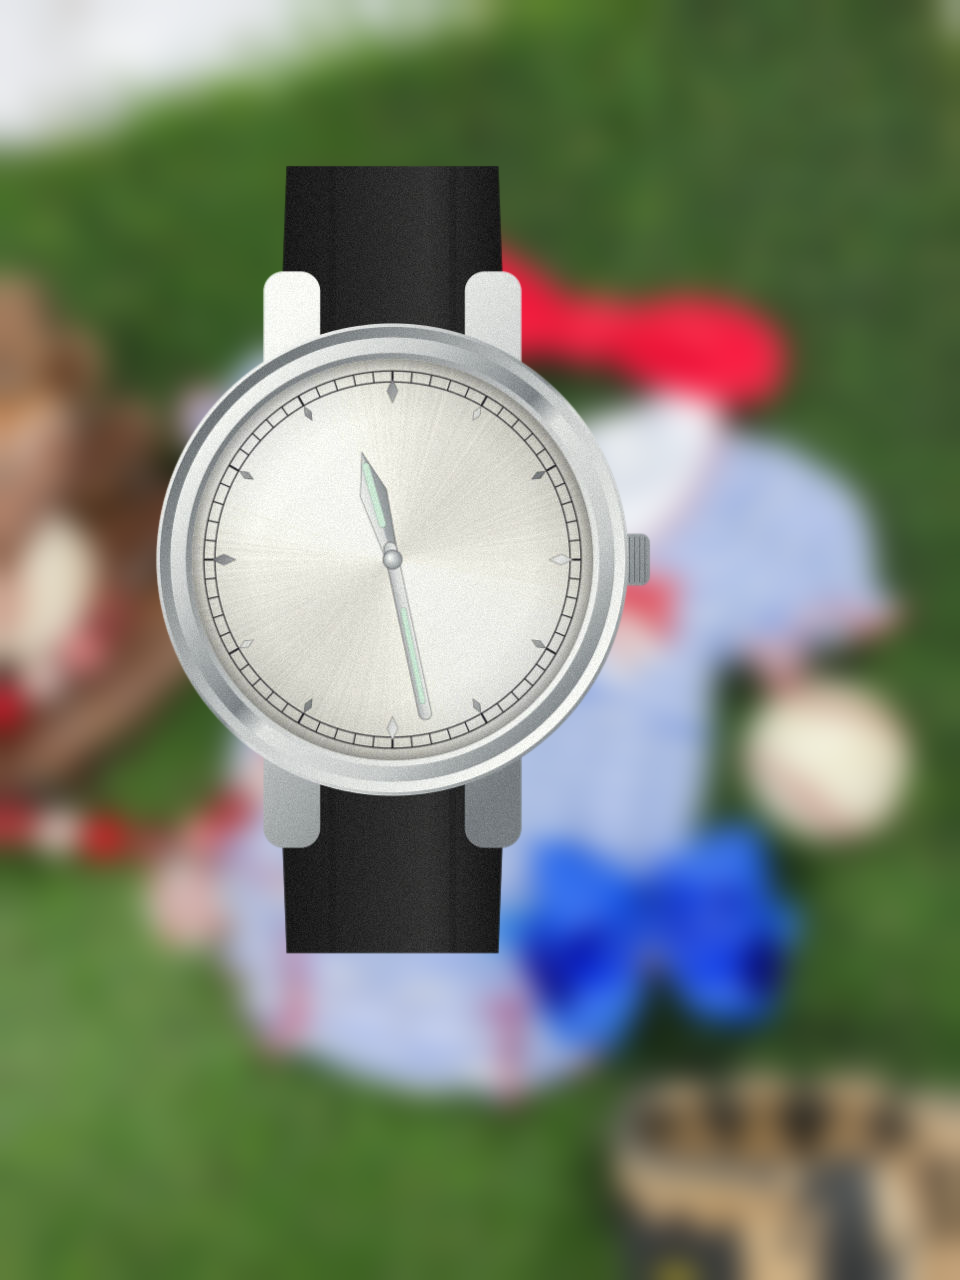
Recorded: 11.28
